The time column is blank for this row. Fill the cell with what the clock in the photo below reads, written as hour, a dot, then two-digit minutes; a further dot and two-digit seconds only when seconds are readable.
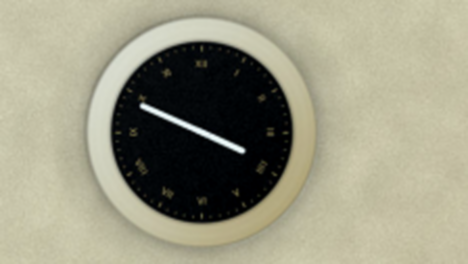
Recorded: 3.49
